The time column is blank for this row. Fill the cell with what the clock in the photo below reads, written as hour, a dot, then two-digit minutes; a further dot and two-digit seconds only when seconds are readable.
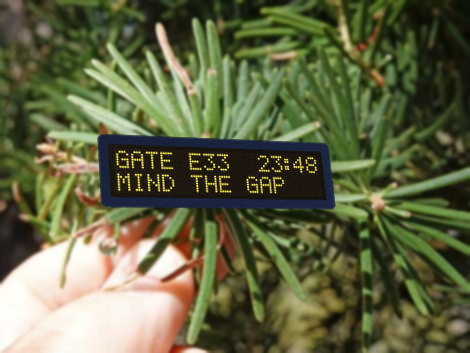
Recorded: 23.48
